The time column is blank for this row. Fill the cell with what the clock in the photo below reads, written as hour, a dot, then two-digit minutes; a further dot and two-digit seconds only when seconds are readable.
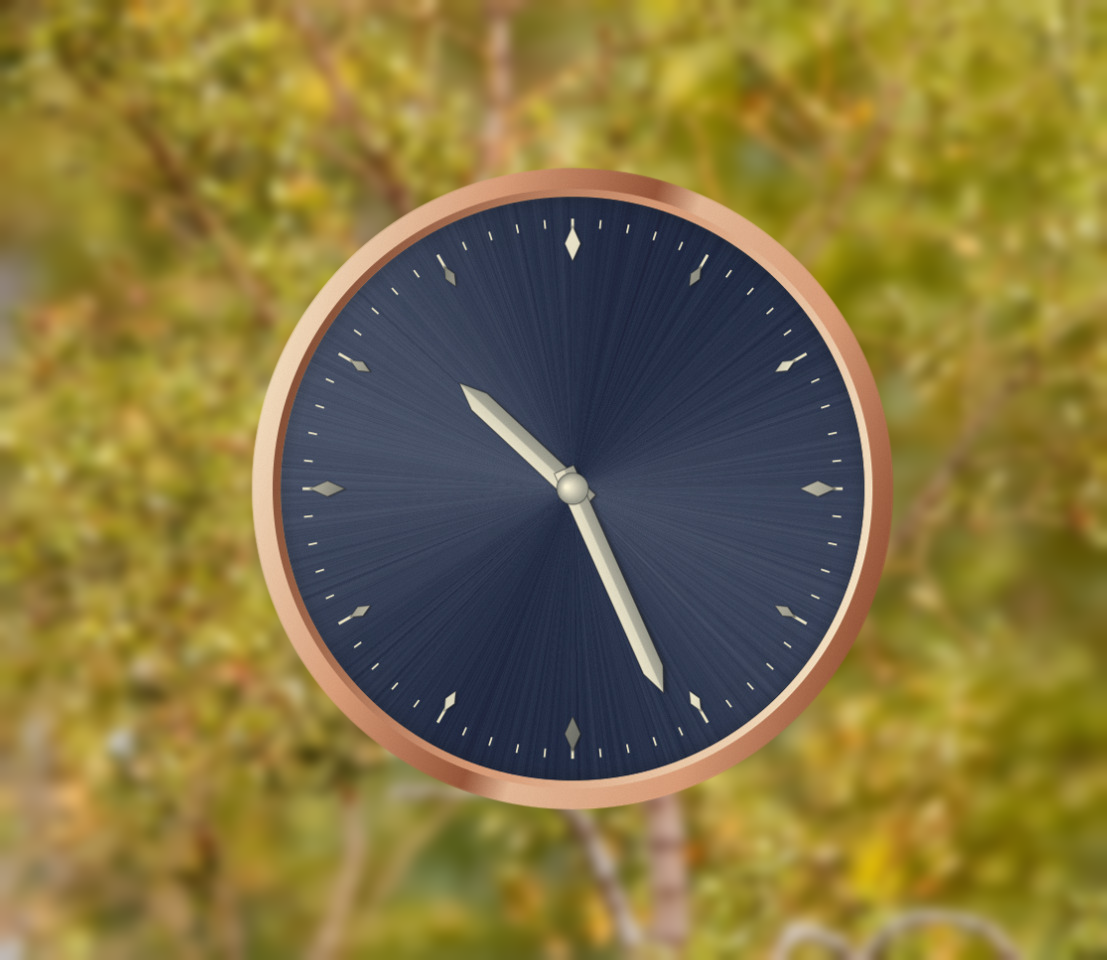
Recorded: 10.26
